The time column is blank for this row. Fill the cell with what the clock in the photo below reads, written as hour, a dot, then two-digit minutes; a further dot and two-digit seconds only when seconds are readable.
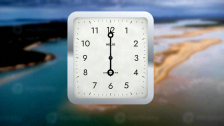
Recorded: 6.00
